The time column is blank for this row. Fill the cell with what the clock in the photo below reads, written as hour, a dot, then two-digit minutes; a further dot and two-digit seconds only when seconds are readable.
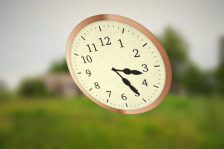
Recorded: 3.25
